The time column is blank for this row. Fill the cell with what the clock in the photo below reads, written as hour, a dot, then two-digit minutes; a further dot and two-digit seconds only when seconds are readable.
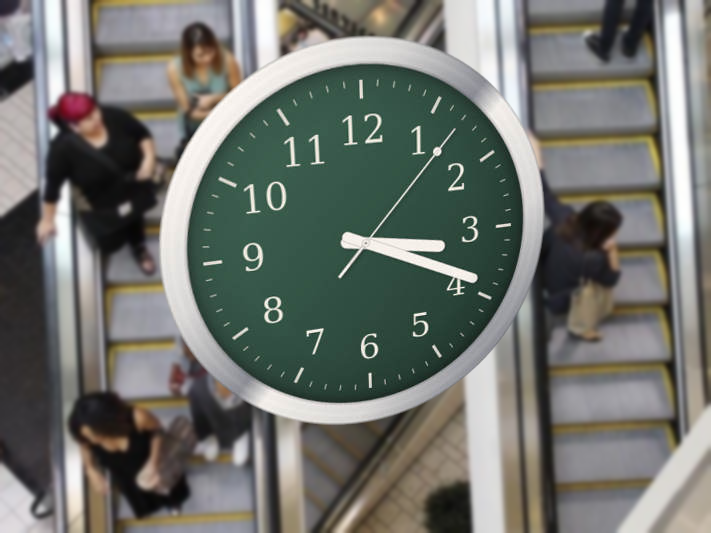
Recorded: 3.19.07
